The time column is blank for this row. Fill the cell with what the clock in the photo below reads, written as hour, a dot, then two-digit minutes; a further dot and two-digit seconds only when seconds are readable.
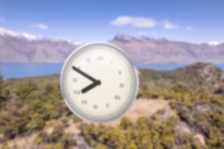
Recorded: 7.49
